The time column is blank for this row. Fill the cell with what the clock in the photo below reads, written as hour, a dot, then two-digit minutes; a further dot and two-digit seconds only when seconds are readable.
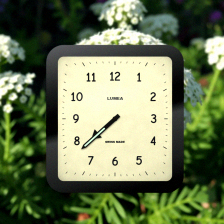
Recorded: 7.38
